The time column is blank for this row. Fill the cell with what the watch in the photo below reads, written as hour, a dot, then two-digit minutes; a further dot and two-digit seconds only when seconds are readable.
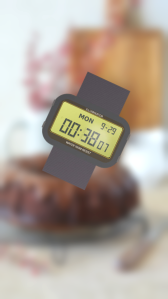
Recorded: 0.38.07
